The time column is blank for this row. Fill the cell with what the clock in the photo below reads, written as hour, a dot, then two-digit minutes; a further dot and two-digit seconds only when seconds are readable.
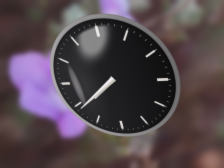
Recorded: 7.39
